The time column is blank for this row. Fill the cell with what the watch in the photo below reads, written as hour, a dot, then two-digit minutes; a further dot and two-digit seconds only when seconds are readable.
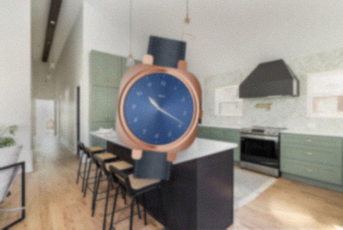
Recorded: 10.19
